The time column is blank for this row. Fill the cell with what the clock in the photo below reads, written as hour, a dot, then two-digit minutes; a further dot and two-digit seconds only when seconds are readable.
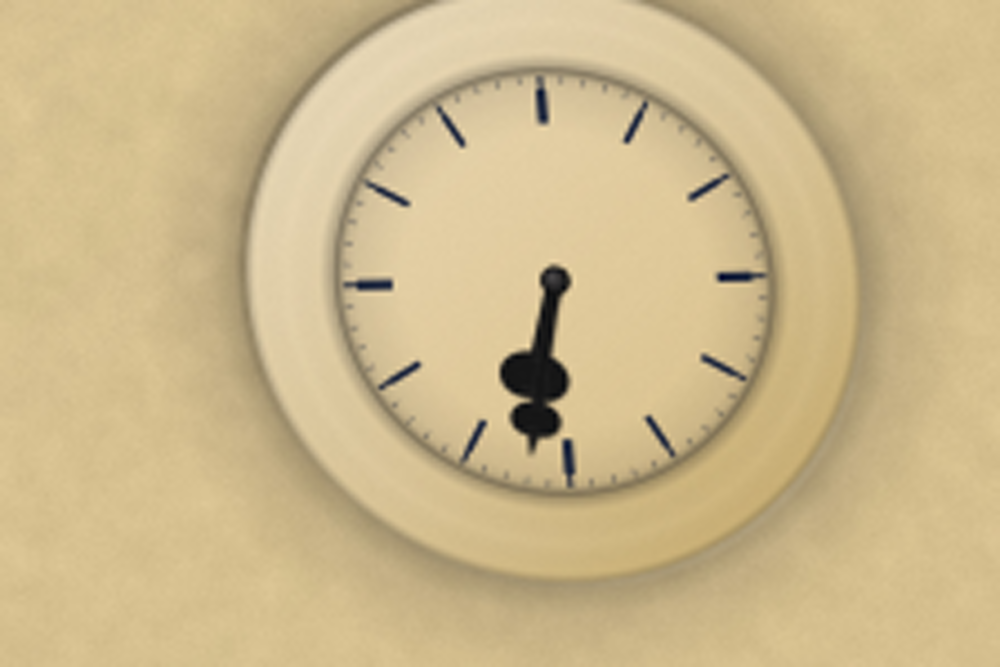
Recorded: 6.32
